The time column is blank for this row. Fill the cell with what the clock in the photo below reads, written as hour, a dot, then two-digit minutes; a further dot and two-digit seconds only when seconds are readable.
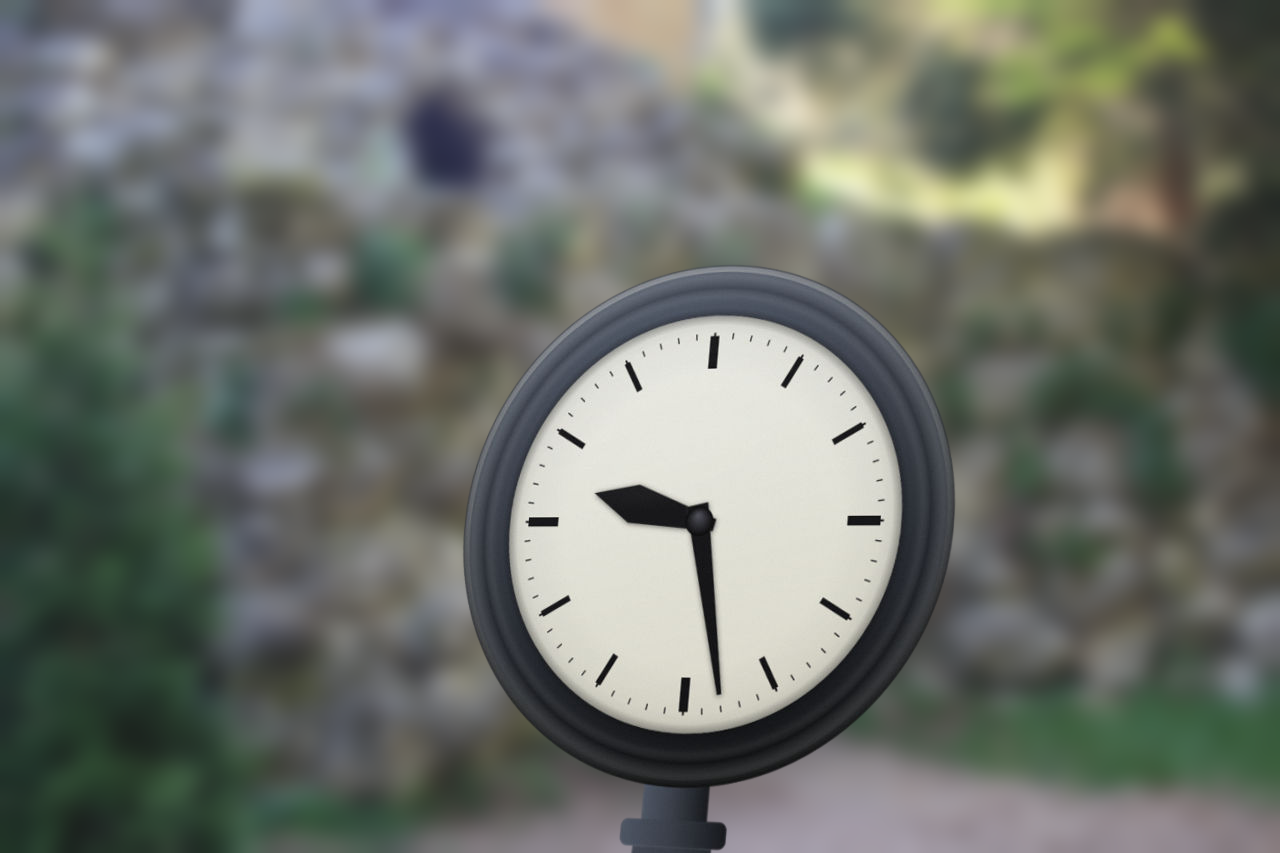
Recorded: 9.28
